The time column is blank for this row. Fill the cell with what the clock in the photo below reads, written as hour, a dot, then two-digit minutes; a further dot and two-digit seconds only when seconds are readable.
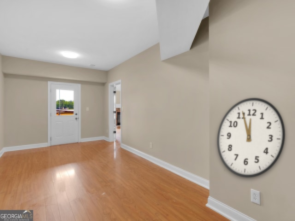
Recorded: 11.56
